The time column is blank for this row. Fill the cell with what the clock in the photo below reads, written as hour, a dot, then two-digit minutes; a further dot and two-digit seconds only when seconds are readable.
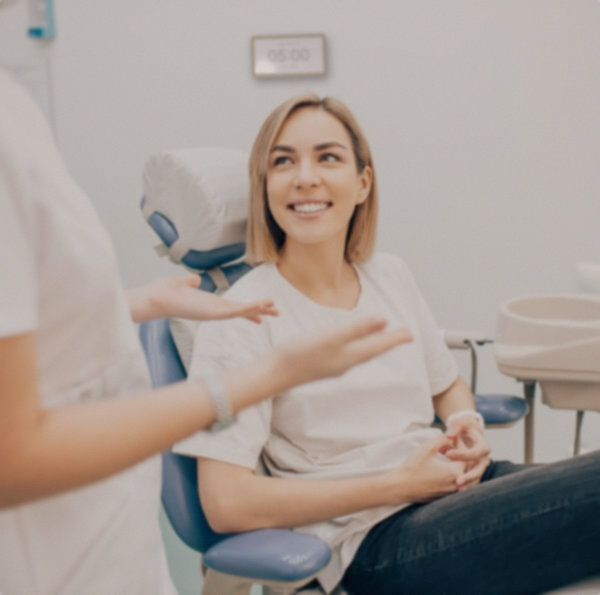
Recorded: 5.00
